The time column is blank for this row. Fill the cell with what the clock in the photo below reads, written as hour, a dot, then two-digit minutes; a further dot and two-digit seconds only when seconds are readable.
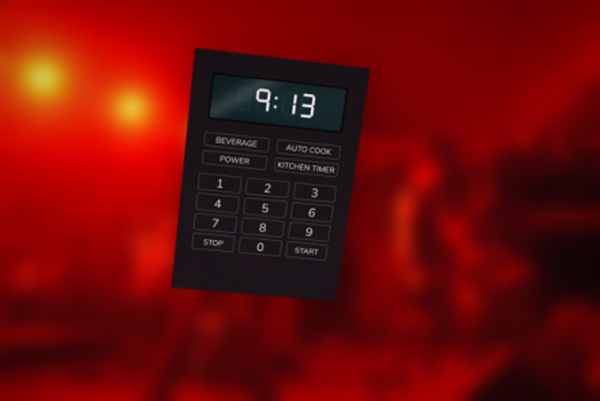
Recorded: 9.13
